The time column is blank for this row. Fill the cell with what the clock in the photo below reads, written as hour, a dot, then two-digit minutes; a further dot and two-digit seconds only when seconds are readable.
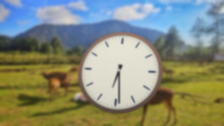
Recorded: 6.29
